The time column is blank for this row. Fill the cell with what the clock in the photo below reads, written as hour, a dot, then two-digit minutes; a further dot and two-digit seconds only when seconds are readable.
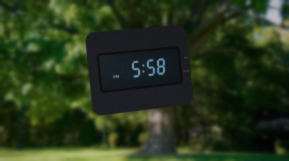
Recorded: 5.58
